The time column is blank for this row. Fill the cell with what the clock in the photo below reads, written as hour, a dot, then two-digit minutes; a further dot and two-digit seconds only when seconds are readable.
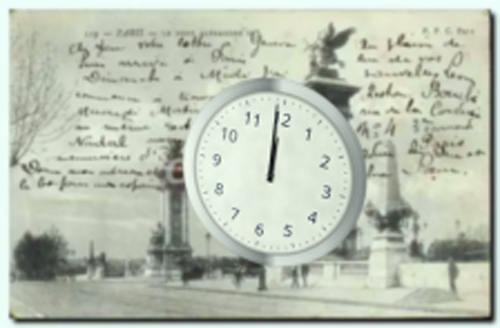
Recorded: 11.59
